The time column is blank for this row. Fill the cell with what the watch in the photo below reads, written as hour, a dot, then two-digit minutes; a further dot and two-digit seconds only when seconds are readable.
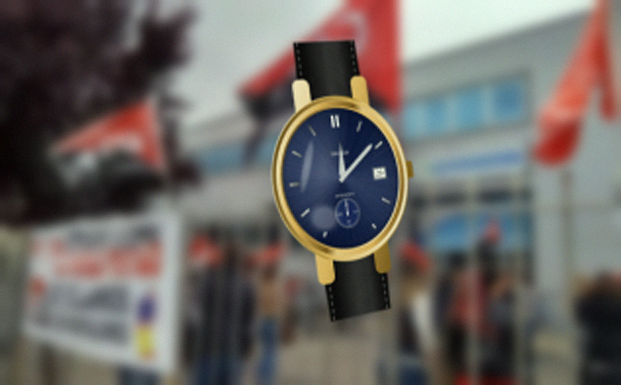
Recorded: 12.09
